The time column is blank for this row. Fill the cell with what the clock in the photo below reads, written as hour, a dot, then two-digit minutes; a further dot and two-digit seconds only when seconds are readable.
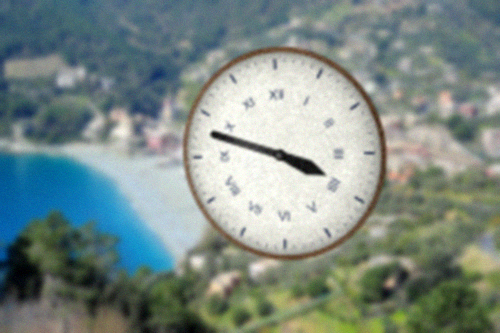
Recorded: 3.48
